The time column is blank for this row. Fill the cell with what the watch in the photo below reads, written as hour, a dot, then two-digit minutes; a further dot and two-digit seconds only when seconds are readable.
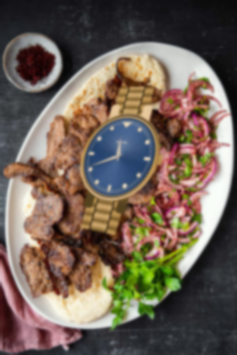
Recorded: 11.41
